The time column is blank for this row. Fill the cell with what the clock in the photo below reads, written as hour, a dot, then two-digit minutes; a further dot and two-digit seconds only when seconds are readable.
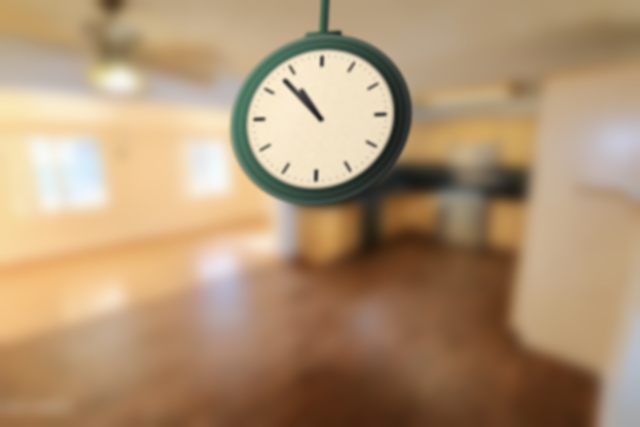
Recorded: 10.53
